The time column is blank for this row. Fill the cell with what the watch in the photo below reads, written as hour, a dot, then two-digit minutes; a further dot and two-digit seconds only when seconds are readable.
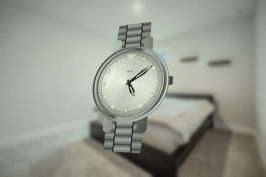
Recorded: 5.09
